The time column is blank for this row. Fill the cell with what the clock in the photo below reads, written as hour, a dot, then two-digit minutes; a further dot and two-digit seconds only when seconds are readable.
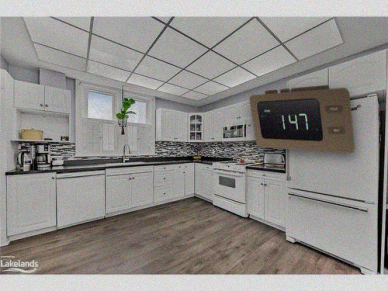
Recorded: 1.47
